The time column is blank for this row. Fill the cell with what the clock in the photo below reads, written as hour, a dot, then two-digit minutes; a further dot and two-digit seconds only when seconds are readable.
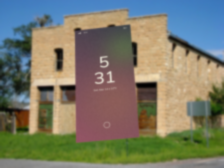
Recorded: 5.31
